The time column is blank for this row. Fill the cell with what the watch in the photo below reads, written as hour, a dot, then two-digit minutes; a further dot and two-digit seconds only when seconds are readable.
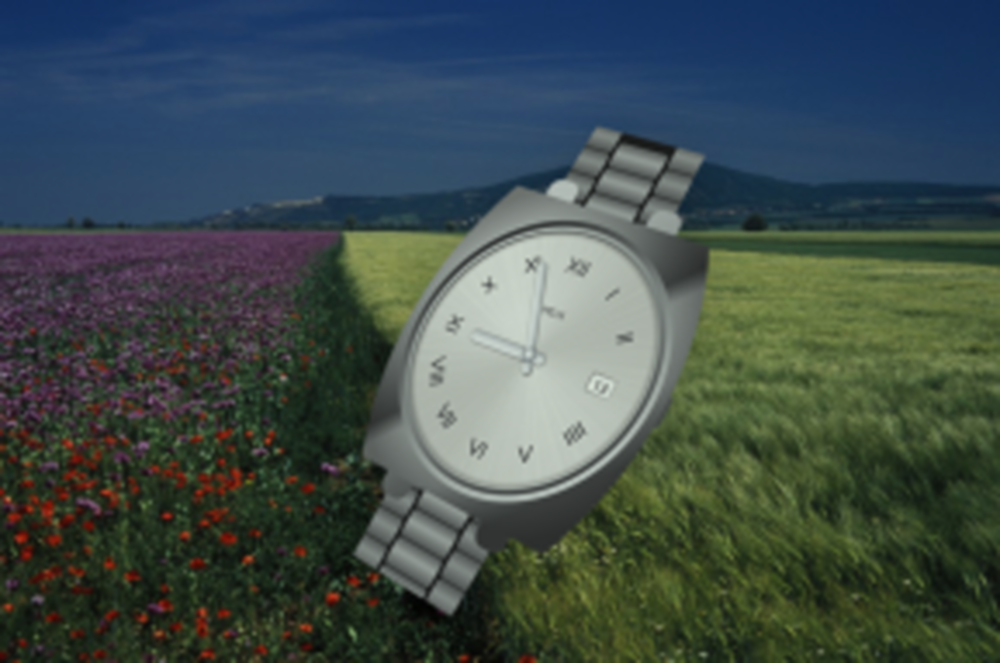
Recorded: 8.56
